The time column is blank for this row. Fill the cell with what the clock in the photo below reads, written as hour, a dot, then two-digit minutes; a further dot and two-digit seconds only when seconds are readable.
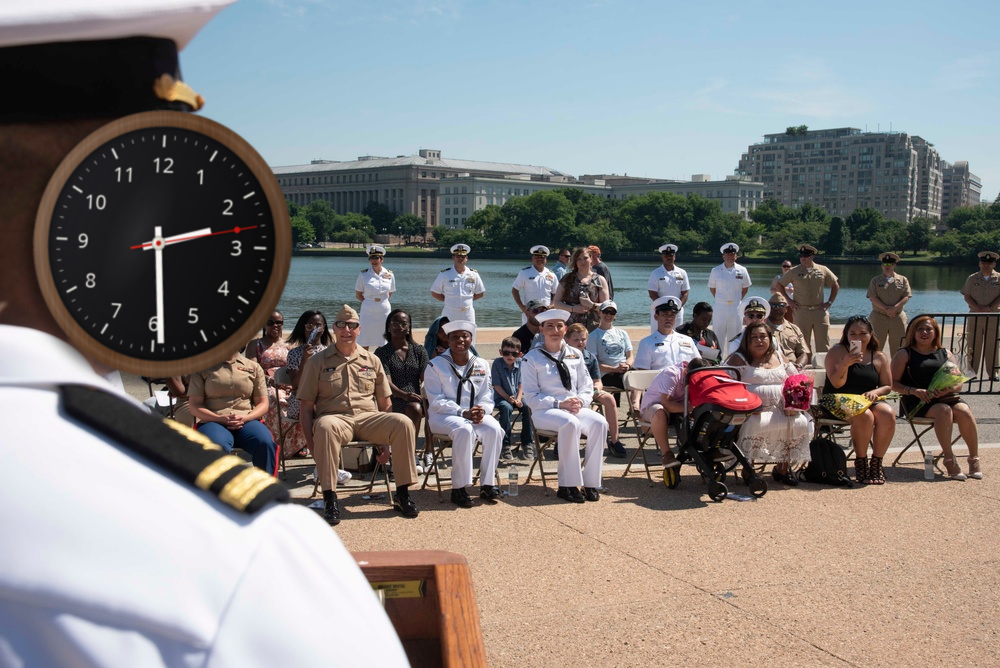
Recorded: 2.29.13
